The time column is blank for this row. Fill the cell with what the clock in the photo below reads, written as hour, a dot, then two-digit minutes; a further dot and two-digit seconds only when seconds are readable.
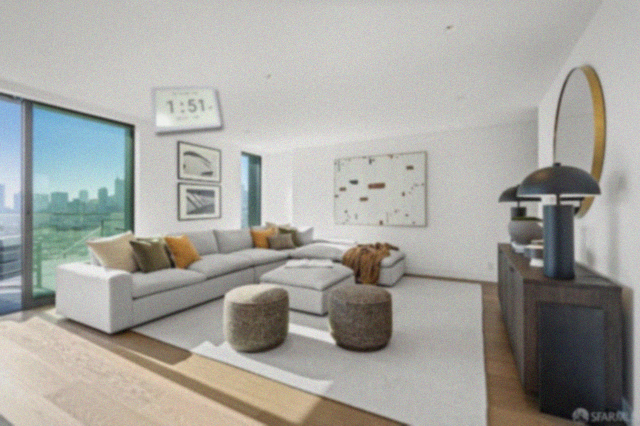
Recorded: 1.51
